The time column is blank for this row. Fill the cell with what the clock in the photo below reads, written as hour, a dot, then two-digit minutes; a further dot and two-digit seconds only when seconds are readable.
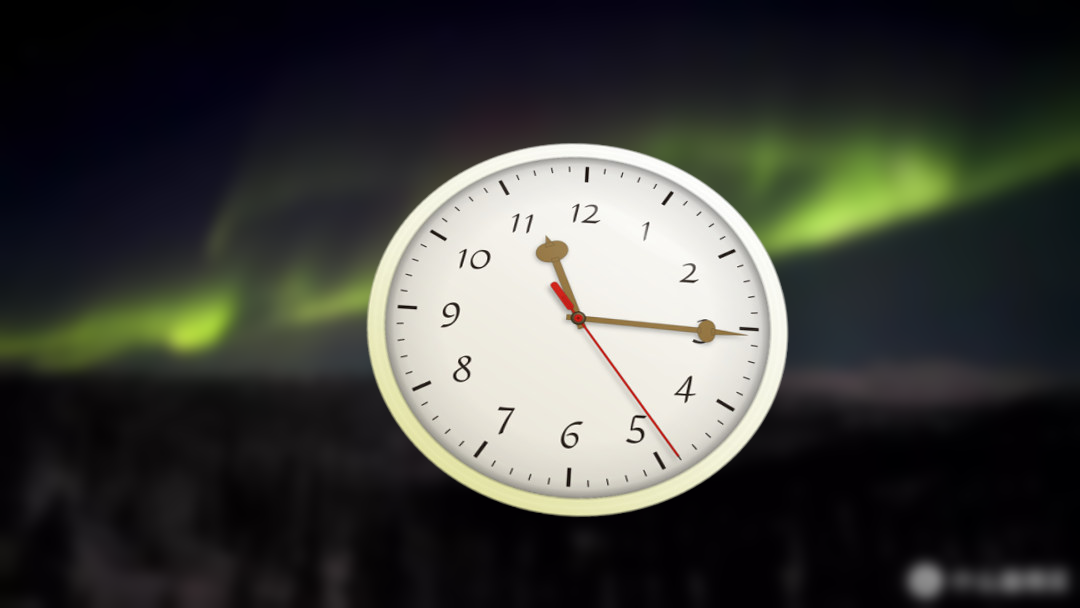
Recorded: 11.15.24
